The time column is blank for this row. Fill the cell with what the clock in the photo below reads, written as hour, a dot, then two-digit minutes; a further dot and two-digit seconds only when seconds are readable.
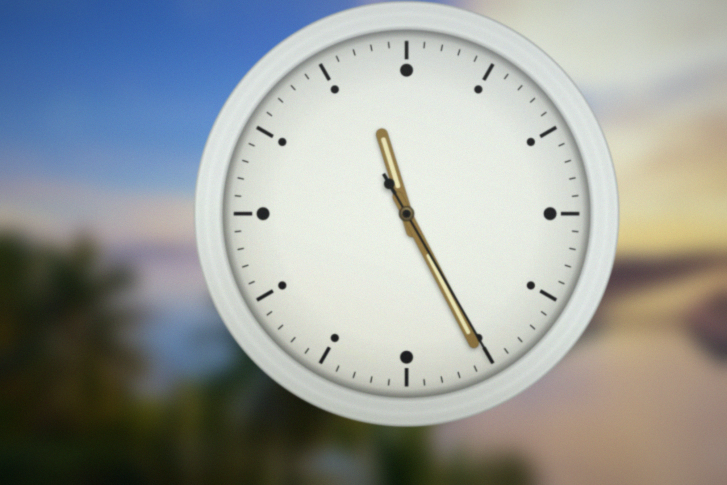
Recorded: 11.25.25
